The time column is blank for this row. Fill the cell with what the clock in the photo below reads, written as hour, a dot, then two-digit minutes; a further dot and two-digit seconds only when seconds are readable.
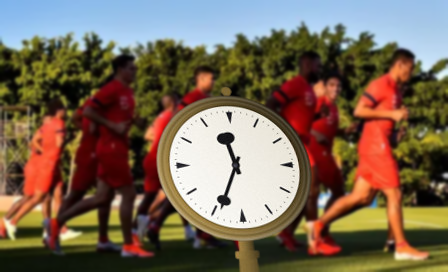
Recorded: 11.34
